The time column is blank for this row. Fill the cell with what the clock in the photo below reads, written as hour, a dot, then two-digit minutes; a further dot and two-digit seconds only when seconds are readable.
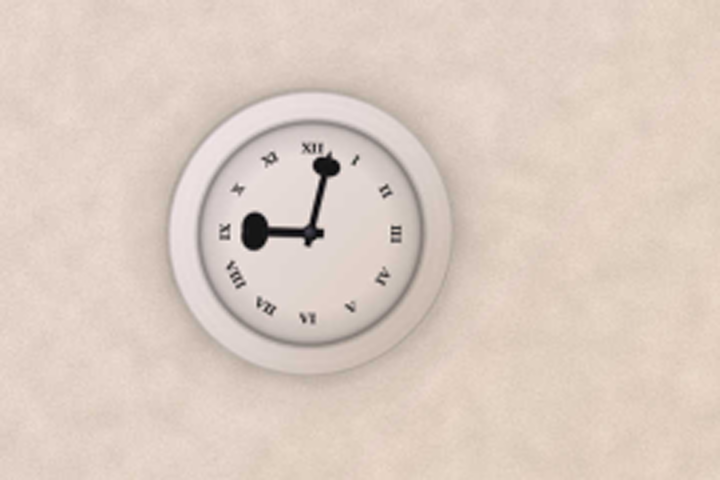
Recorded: 9.02
